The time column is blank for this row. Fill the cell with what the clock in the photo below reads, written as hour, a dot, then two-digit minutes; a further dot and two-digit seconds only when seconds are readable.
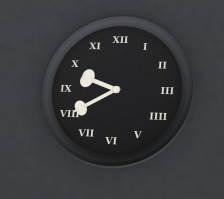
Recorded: 9.40
